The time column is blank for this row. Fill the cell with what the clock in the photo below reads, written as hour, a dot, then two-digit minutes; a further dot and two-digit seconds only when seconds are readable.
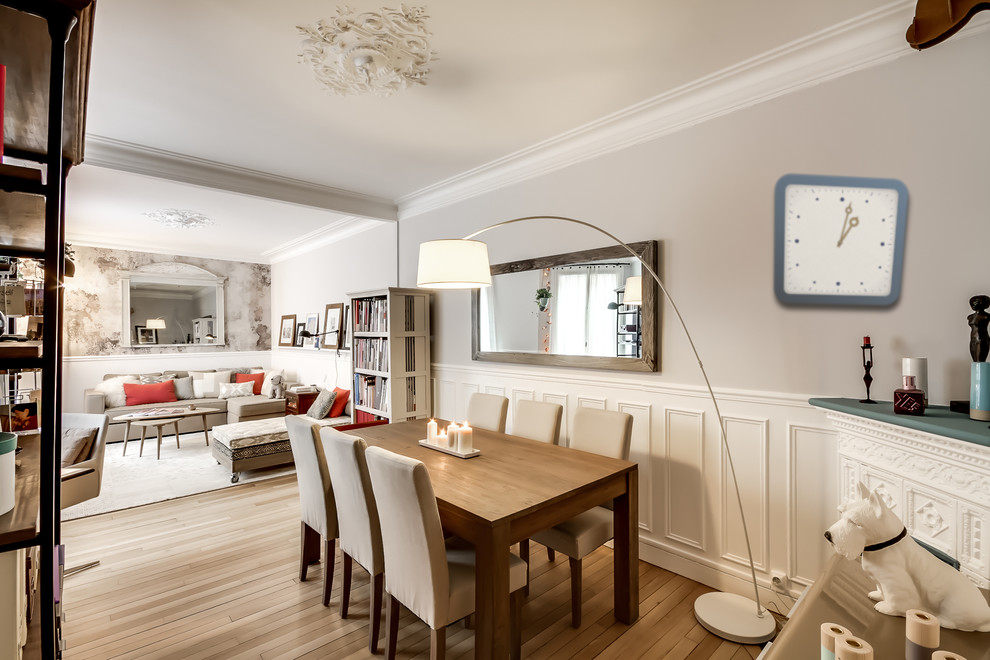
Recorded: 1.02
